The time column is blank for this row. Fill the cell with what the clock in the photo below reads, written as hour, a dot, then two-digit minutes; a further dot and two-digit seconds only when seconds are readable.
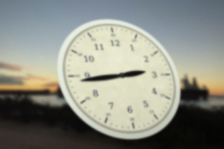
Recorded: 2.44
